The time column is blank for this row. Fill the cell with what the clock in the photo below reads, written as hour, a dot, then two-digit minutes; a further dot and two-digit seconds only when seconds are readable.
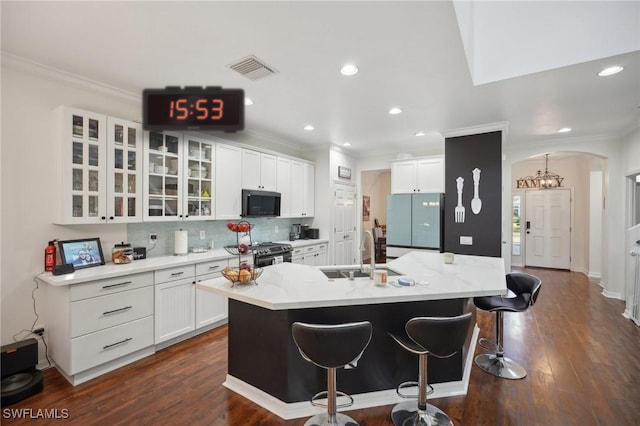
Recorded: 15.53
